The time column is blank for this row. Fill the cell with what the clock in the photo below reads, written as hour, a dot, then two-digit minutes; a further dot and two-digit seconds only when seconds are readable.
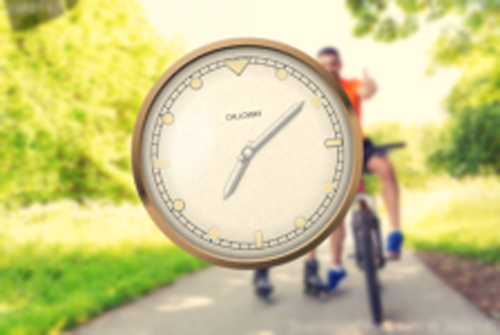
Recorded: 7.09
